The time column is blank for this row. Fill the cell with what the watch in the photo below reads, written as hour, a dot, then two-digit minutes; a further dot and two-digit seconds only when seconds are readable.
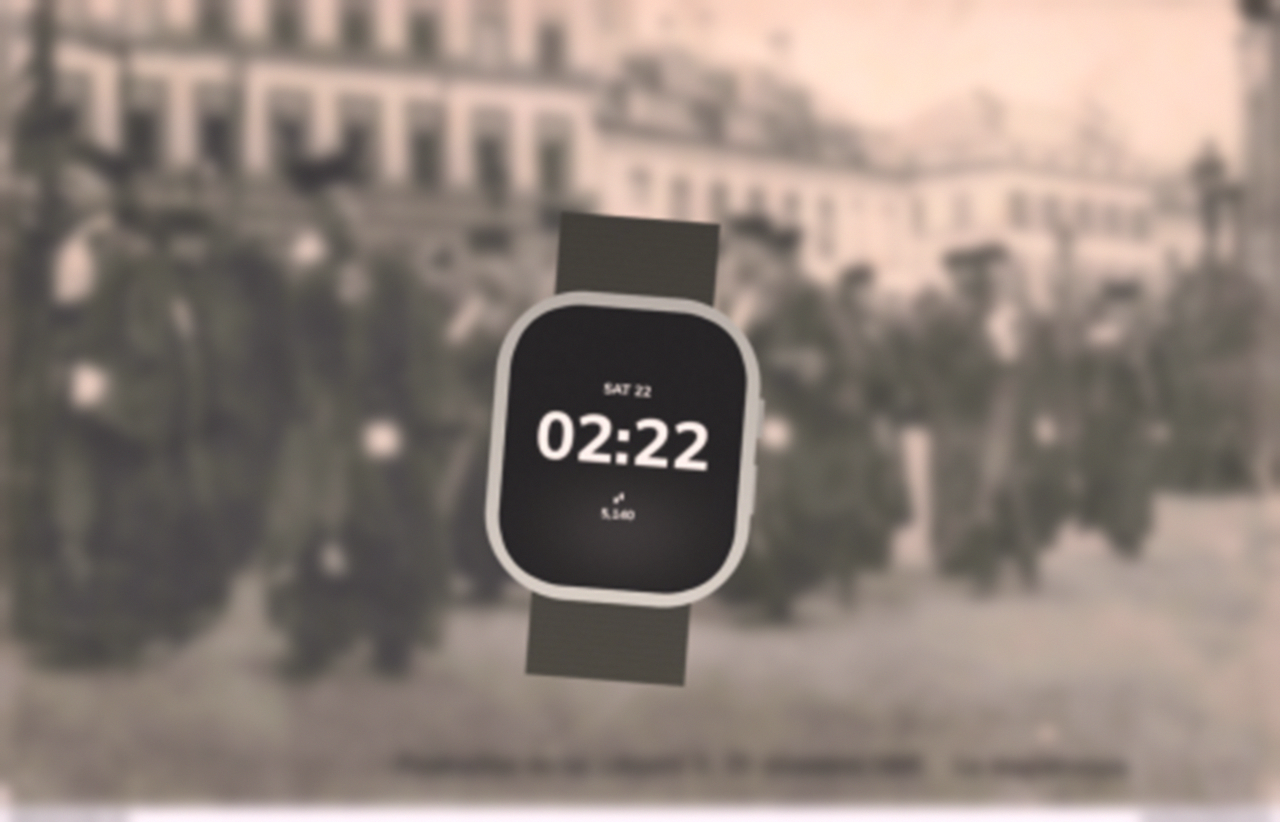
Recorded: 2.22
